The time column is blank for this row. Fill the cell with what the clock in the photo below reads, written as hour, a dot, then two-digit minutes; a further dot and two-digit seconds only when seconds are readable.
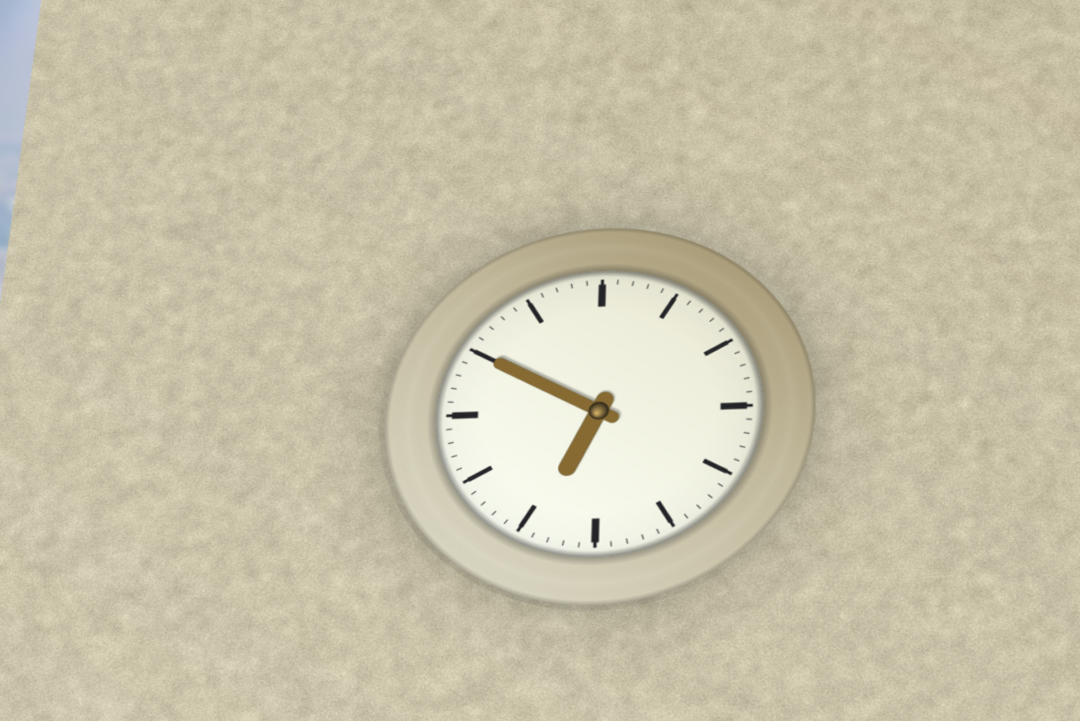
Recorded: 6.50
